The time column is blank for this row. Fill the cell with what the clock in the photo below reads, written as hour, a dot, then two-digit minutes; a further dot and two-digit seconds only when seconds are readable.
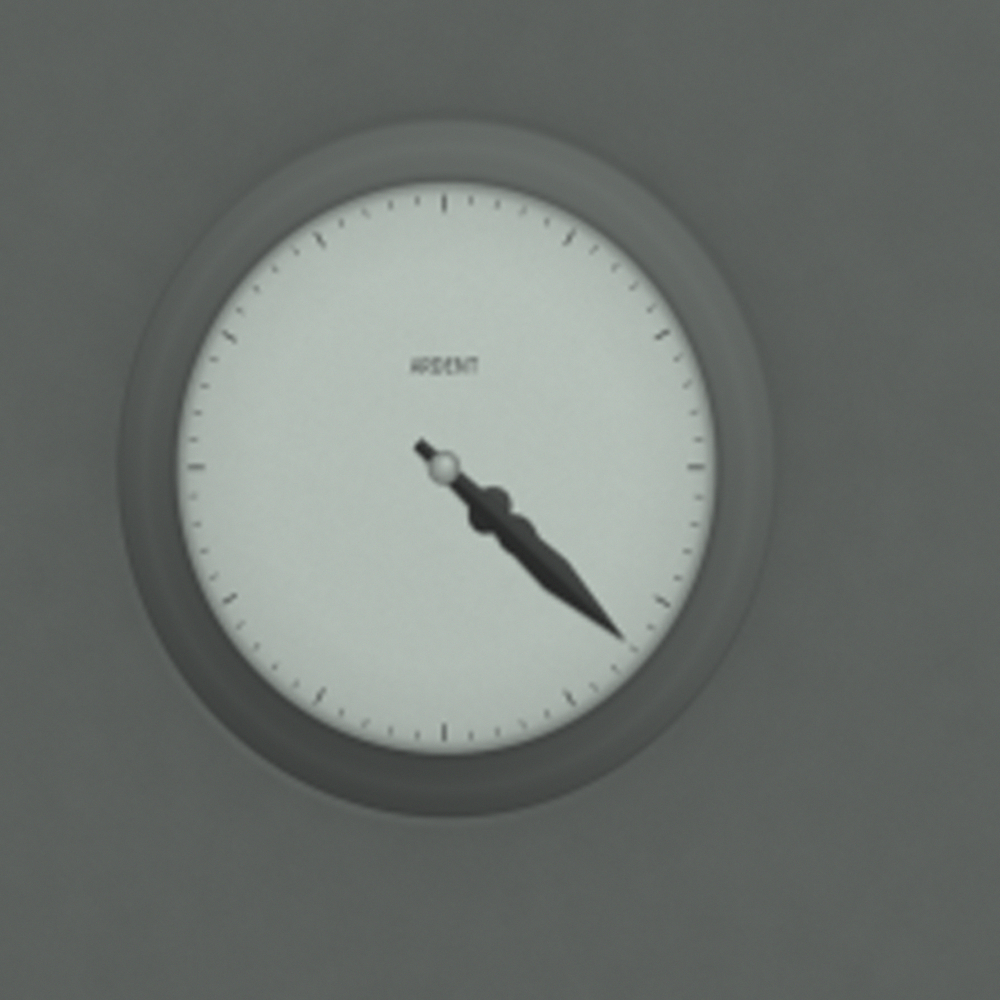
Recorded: 4.22
